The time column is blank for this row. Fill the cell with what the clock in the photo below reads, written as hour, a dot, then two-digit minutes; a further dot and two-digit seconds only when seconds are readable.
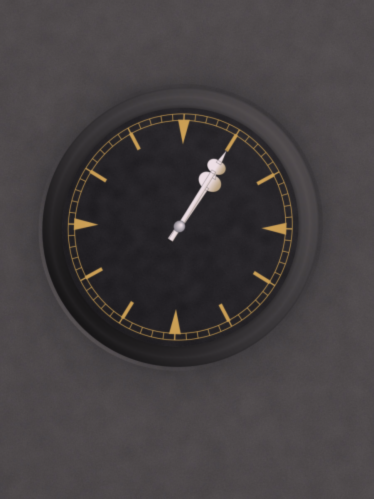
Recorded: 1.05
